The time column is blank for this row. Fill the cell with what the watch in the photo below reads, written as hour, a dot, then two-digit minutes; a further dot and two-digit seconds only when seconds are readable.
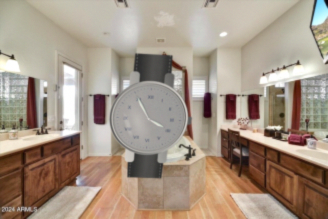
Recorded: 3.55
